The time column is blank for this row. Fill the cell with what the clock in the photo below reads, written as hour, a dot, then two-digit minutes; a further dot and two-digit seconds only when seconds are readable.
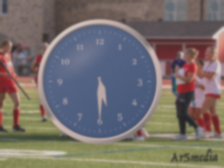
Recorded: 5.30
